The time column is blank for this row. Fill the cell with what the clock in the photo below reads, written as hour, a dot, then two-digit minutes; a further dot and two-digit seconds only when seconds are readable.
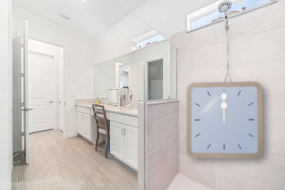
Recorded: 12.00
